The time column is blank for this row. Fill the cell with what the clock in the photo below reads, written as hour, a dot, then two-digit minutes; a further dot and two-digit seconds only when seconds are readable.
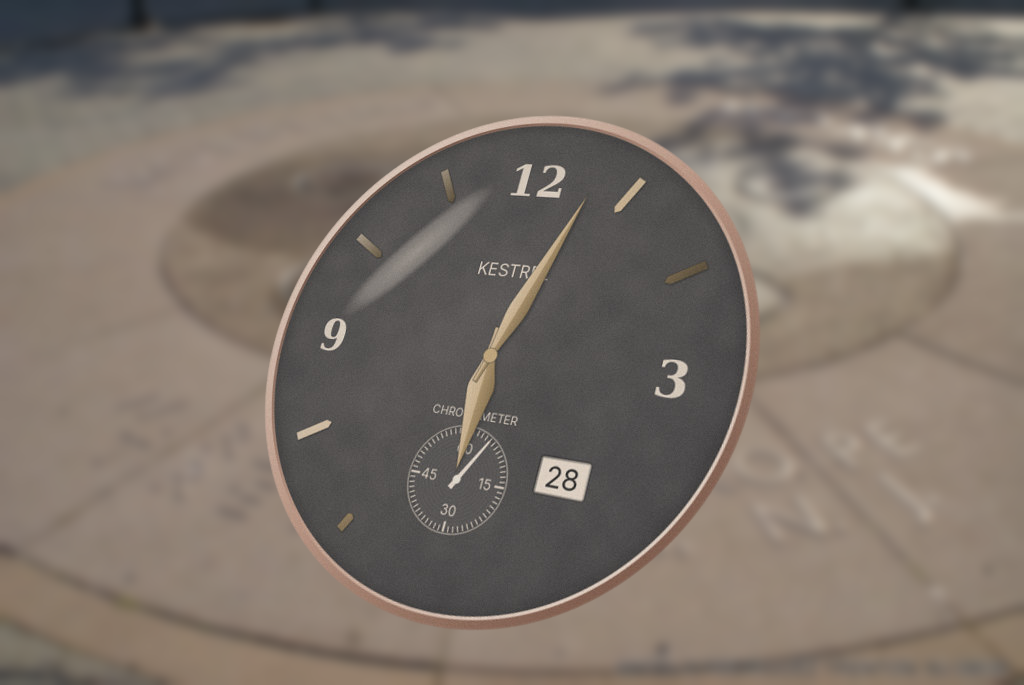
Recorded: 6.03.05
